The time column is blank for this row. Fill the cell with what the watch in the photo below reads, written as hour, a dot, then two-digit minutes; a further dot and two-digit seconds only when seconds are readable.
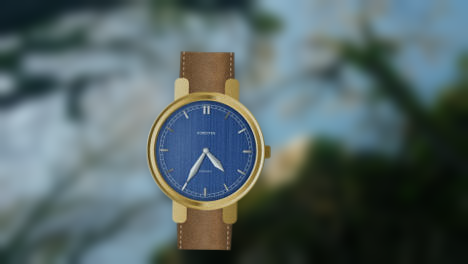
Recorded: 4.35
